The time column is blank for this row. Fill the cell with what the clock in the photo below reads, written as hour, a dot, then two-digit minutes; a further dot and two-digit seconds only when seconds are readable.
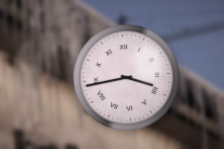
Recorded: 3.44
